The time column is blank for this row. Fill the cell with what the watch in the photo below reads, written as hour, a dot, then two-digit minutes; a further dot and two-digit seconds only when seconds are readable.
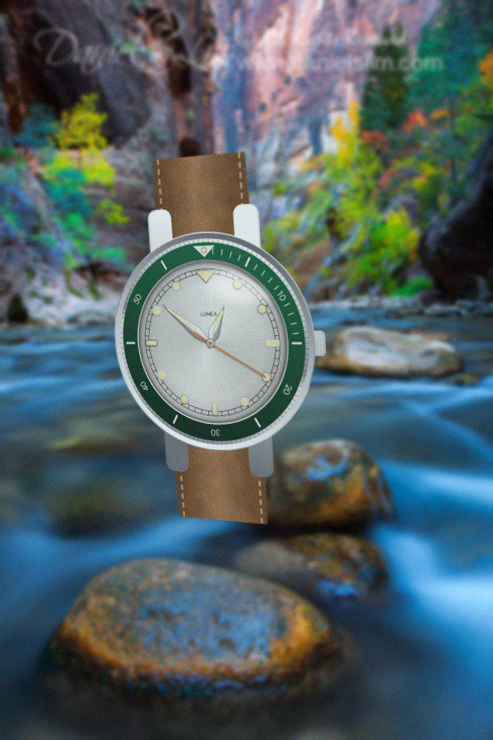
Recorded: 12.51.20
